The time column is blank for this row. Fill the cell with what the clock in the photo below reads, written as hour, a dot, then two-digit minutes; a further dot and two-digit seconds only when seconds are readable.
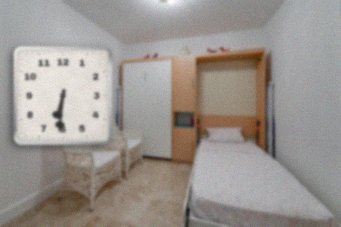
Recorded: 6.31
